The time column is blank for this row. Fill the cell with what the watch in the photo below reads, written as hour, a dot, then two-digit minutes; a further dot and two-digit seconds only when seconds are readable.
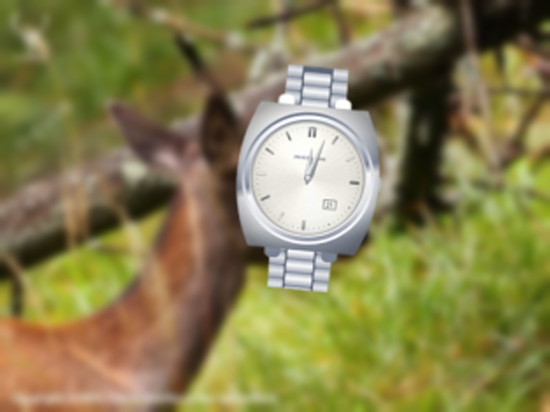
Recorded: 12.03
